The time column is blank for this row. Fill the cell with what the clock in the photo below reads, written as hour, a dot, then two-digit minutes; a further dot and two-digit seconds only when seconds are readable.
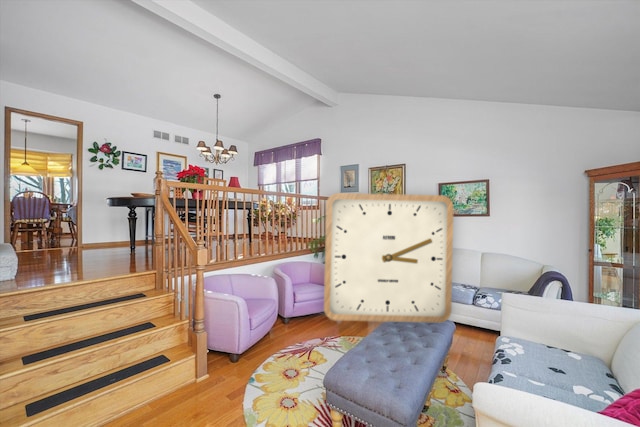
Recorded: 3.11
